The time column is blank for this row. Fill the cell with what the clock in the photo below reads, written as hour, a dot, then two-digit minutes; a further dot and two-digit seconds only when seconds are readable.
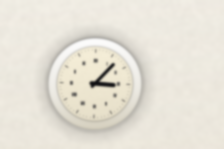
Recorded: 3.07
